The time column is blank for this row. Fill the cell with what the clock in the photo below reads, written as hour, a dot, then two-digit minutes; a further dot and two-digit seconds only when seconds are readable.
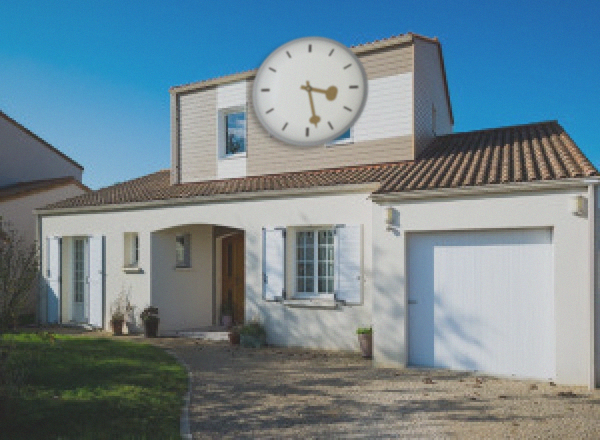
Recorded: 3.28
